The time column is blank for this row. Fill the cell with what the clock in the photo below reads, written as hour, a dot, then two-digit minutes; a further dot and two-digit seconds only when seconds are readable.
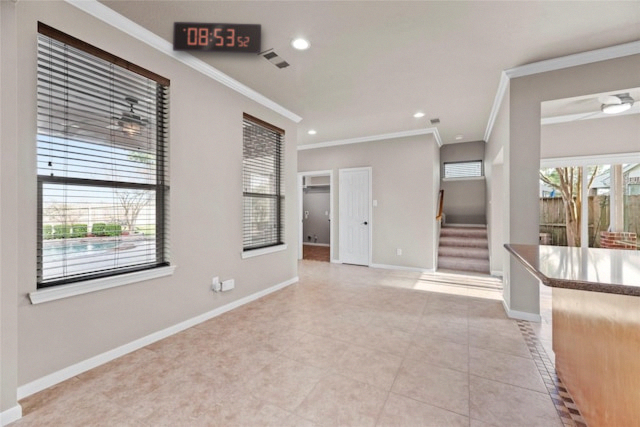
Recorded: 8.53
